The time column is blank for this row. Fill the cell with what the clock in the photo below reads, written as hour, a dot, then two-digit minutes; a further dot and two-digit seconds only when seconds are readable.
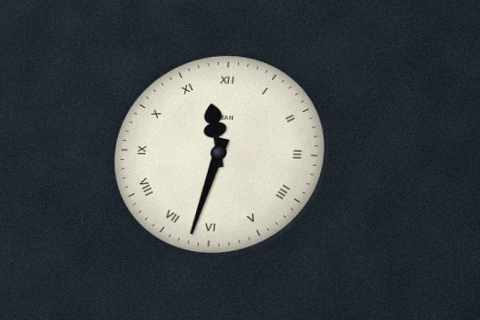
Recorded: 11.32
